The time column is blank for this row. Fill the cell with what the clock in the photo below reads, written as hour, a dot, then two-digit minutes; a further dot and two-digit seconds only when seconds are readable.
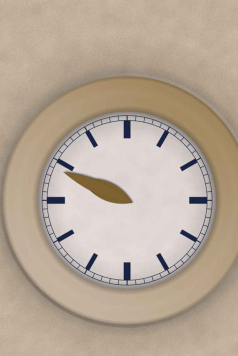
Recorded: 9.49
